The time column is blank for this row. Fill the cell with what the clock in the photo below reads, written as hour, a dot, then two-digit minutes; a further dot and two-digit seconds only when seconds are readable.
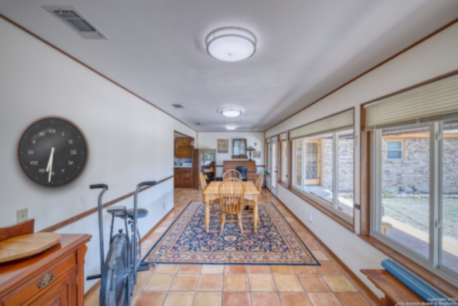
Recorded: 6.31
